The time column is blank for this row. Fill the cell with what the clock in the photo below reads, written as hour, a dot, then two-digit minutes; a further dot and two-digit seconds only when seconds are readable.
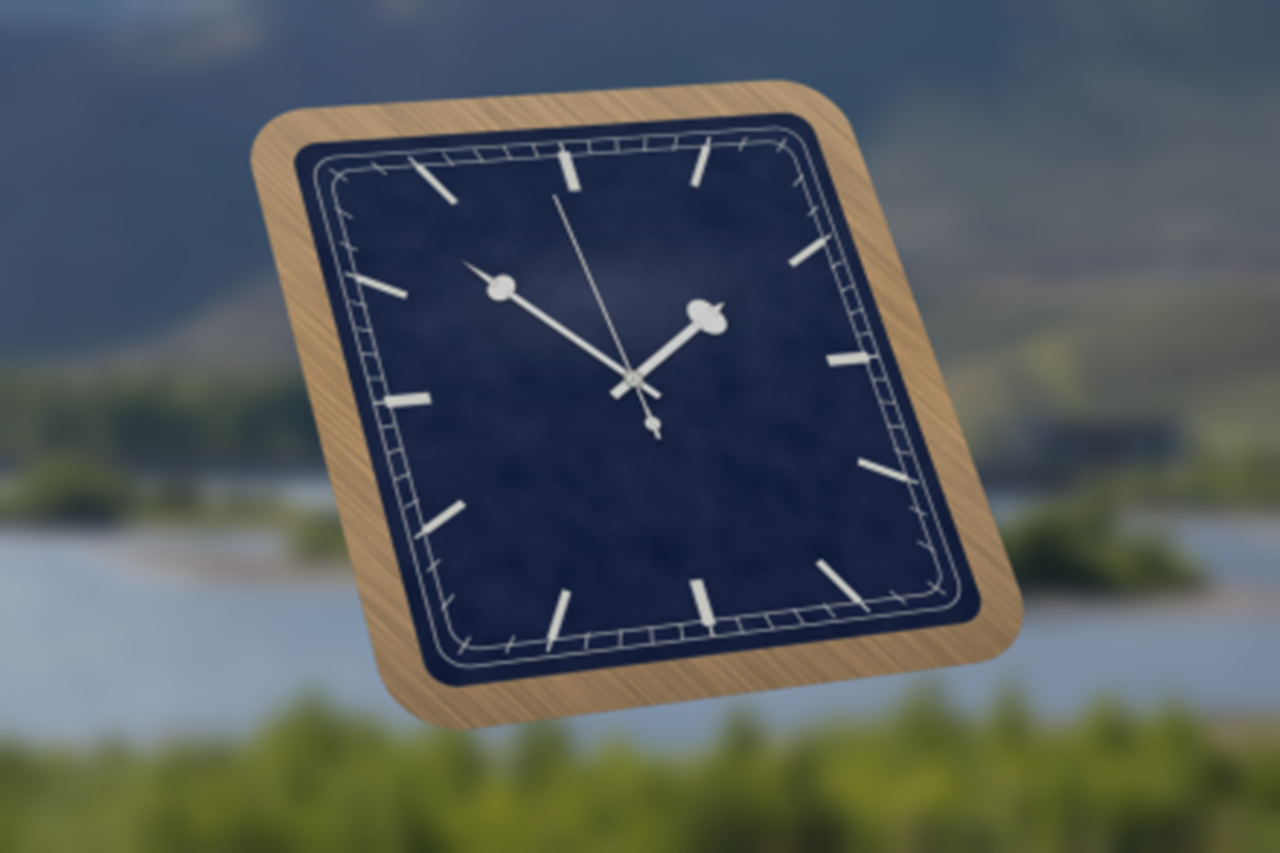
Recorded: 1.52.59
